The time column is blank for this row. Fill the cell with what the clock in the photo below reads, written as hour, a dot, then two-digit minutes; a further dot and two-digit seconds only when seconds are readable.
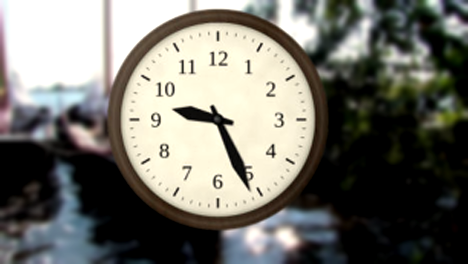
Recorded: 9.26
